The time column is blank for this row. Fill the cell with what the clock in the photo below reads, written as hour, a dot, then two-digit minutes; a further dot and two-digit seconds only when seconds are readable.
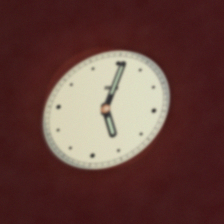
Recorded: 5.01
